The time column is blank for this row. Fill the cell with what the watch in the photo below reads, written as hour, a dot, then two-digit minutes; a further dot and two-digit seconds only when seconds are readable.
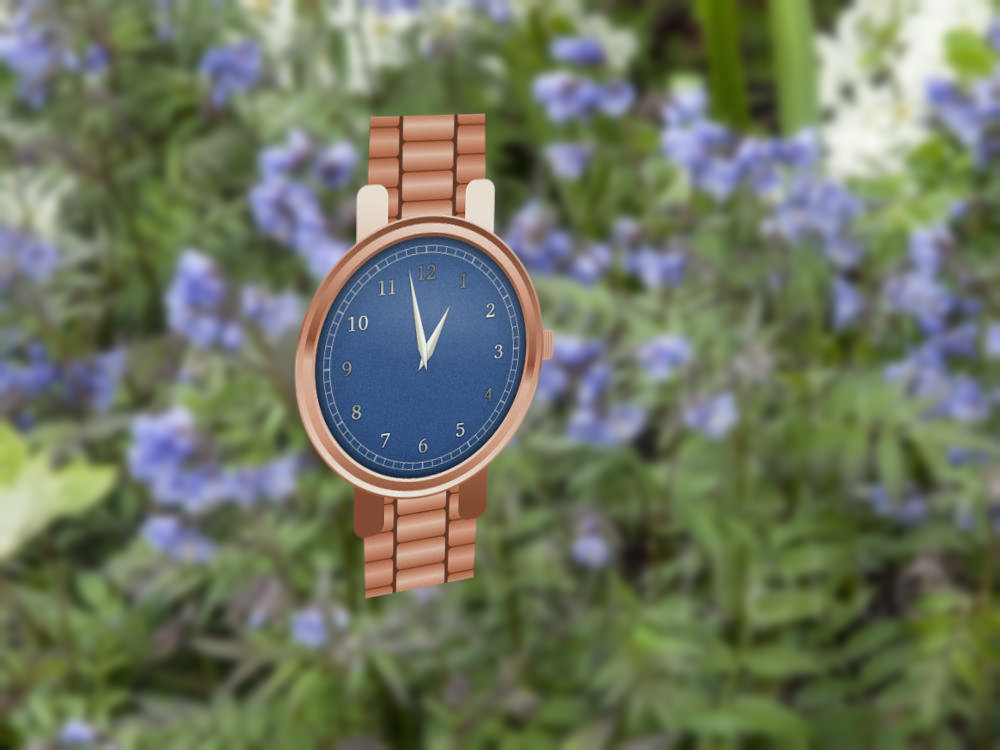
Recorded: 12.58
